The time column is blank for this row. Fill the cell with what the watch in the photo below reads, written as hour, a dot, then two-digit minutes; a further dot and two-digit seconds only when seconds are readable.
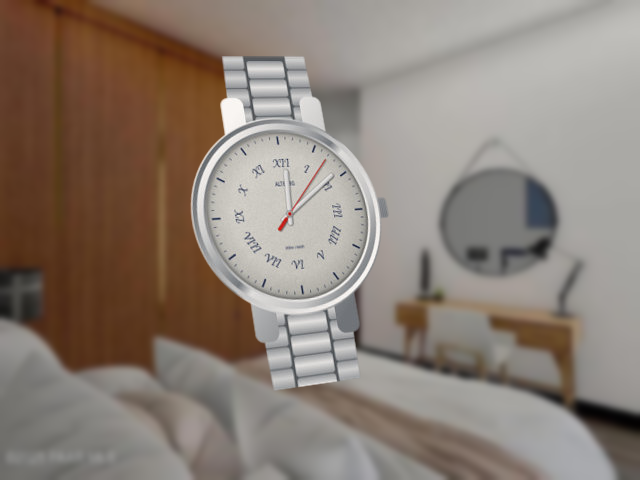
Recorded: 12.09.07
